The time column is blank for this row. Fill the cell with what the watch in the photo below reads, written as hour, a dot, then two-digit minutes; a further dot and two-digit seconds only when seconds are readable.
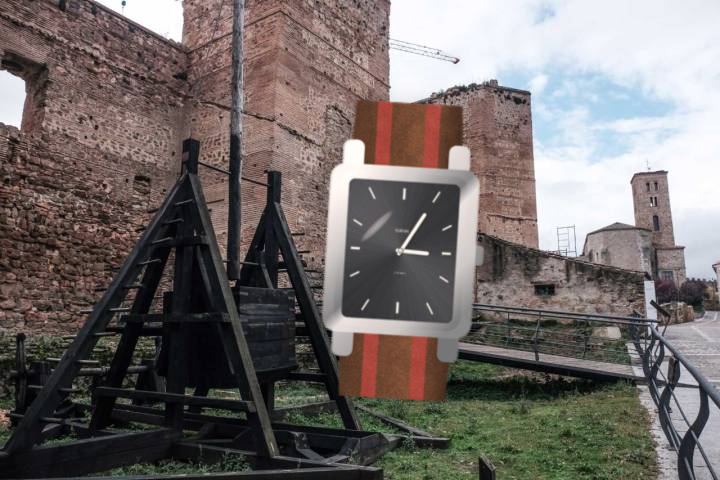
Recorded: 3.05
